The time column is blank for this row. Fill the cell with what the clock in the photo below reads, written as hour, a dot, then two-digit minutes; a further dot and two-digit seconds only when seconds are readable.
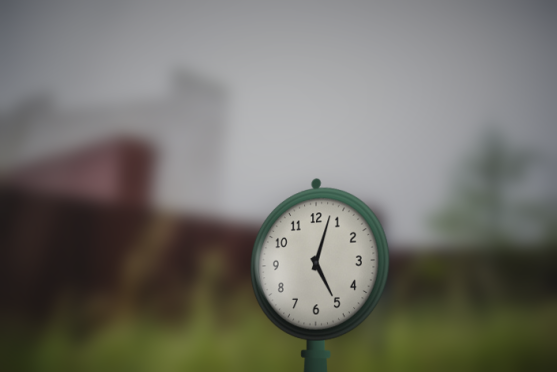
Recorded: 5.03
